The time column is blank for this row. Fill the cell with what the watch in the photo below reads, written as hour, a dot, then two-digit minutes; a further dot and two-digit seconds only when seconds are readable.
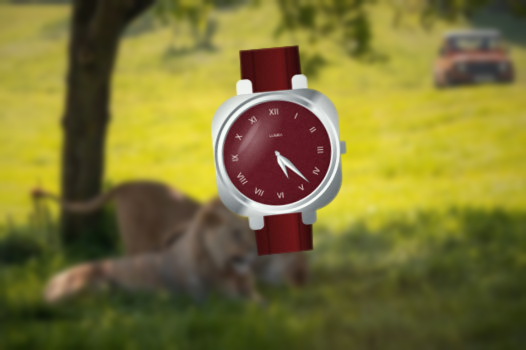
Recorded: 5.23
